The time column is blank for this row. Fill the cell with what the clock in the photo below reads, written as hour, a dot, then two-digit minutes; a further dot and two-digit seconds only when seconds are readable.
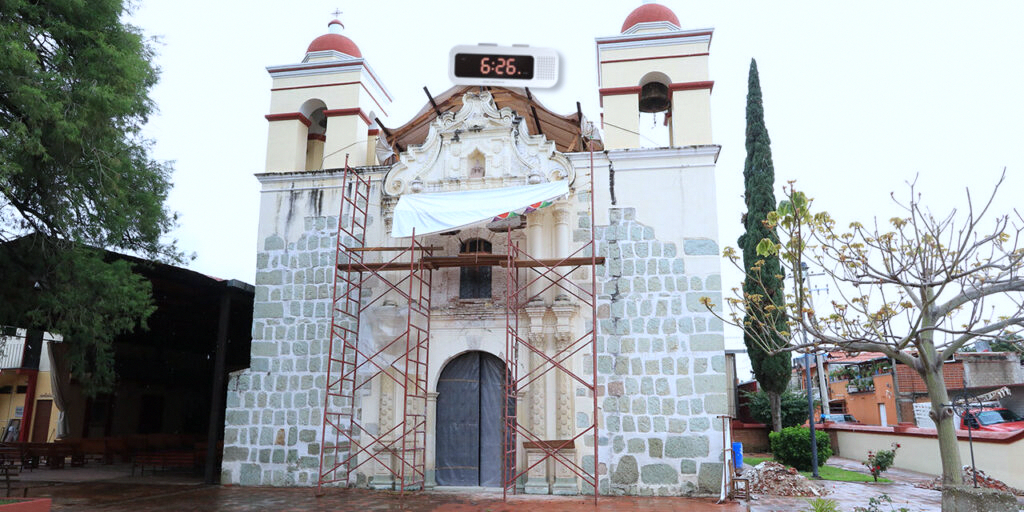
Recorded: 6.26
